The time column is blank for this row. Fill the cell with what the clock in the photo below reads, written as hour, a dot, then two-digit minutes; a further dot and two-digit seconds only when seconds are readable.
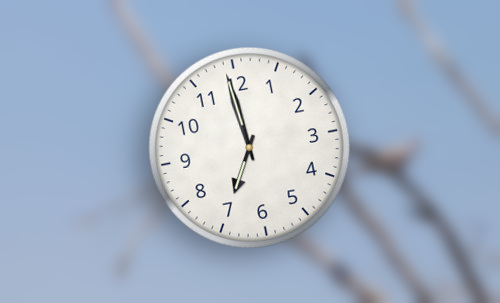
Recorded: 6.59
